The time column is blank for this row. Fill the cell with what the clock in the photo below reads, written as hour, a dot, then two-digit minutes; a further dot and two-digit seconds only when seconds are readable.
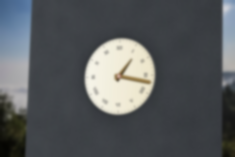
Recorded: 1.17
